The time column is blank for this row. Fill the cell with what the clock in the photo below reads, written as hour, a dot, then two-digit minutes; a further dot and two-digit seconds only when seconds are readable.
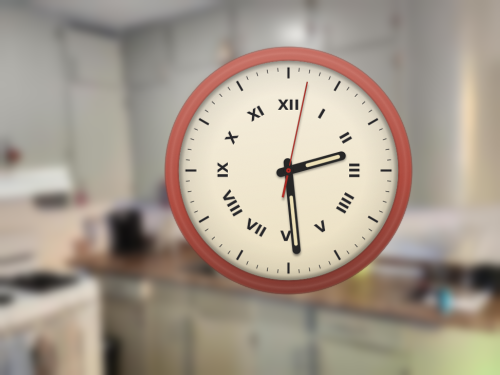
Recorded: 2.29.02
